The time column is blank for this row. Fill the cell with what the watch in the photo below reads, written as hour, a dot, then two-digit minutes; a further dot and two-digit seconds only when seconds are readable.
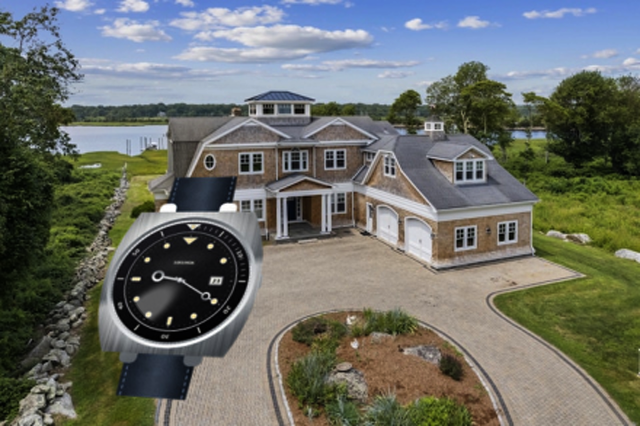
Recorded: 9.20
